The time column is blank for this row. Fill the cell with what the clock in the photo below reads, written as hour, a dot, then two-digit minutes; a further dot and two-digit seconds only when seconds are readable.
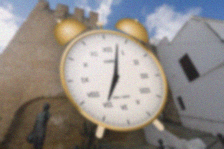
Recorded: 7.03
